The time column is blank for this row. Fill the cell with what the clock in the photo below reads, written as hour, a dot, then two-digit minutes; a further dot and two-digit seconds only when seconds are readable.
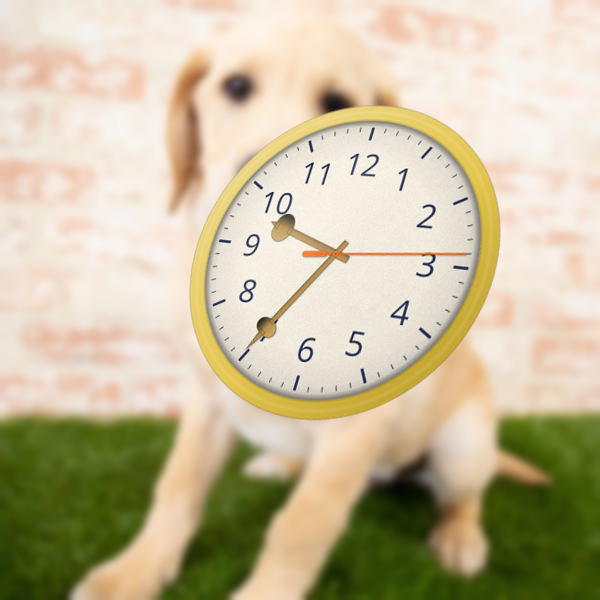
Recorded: 9.35.14
